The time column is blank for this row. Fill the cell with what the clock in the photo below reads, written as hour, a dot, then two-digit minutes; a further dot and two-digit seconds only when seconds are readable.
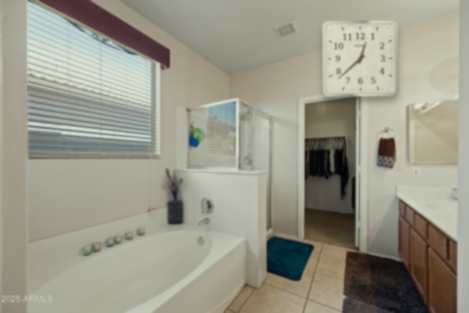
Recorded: 12.38
